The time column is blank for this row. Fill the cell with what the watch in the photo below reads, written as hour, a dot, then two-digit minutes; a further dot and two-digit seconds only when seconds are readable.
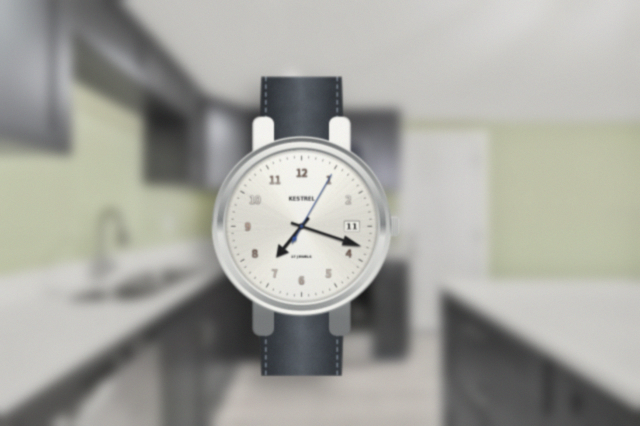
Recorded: 7.18.05
